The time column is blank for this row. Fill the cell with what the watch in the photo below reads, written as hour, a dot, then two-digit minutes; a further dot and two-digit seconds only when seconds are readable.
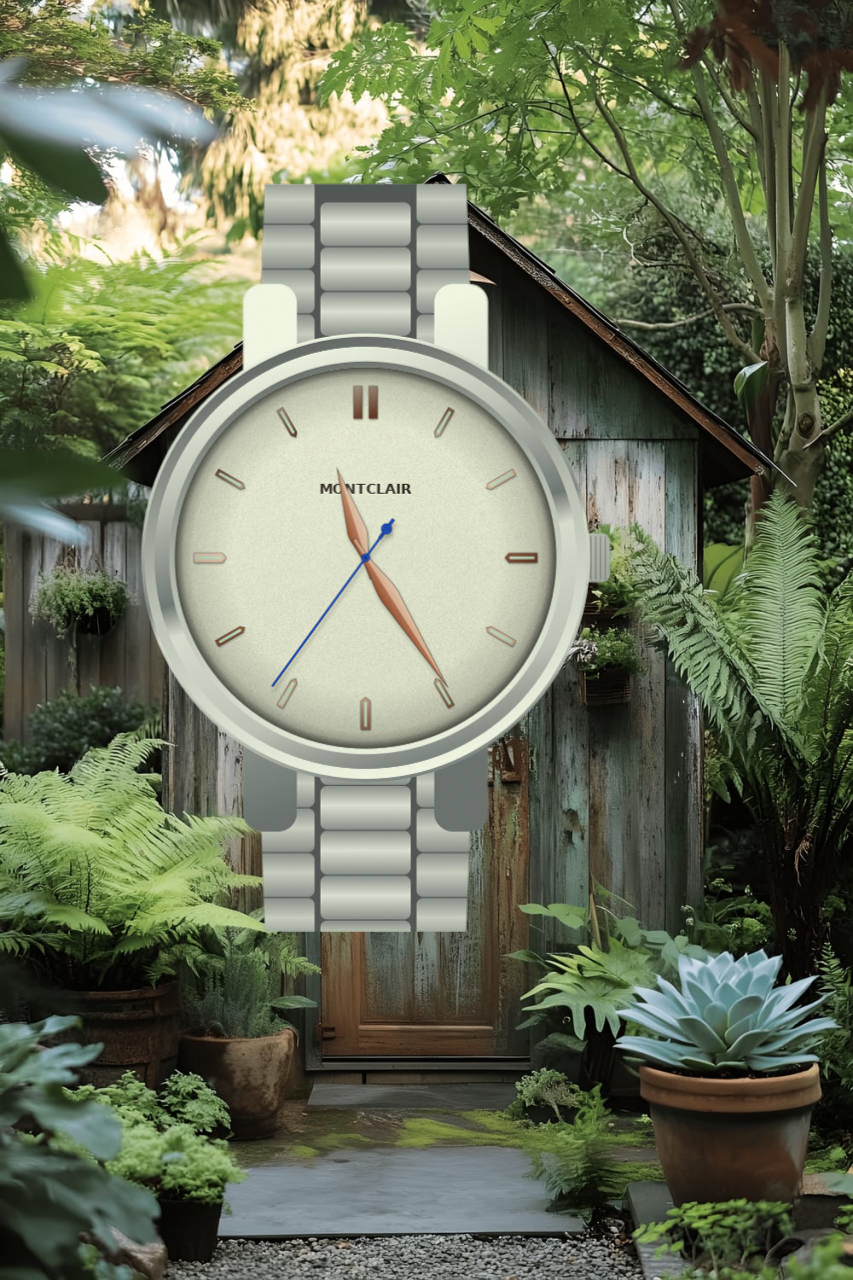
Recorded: 11.24.36
